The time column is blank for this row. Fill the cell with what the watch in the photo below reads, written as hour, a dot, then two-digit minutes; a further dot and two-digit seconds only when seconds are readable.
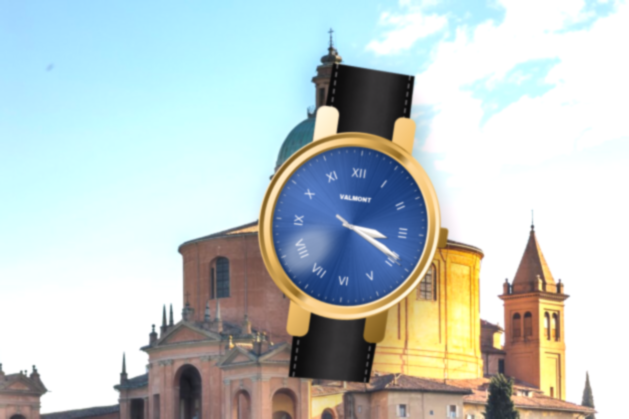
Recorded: 3.19.20
